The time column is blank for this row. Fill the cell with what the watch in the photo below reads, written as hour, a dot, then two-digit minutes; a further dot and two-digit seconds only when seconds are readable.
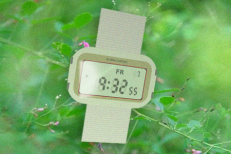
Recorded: 9.32.55
